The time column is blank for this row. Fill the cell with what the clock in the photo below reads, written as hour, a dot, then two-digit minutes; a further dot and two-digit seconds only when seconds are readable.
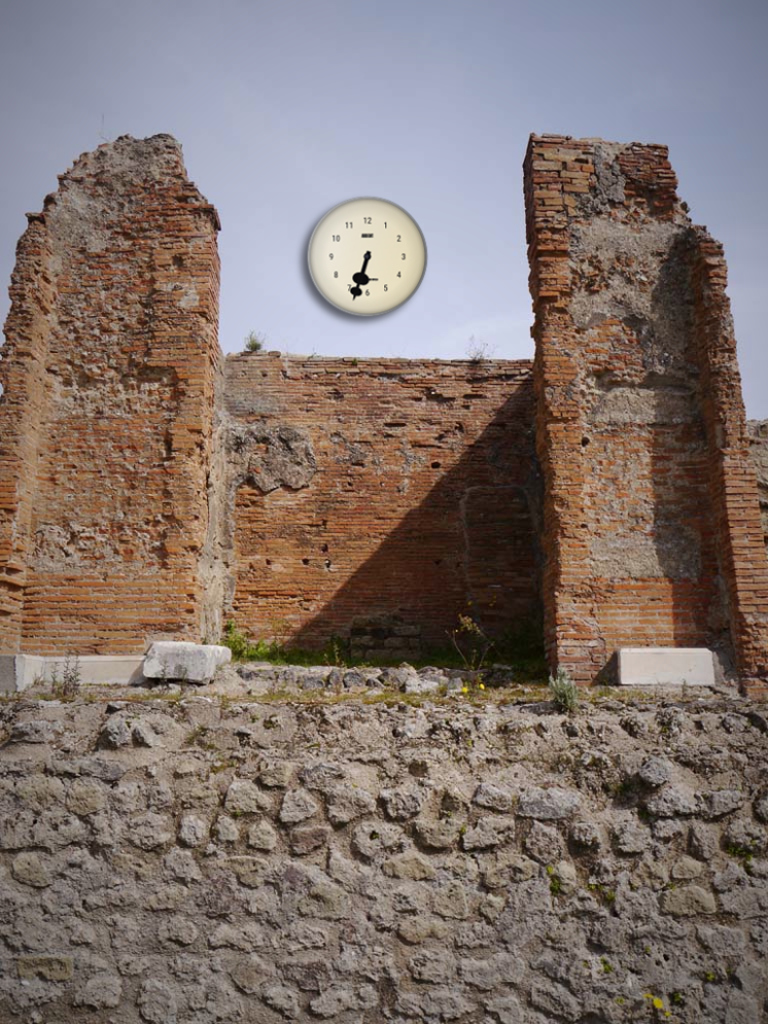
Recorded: 6.33
